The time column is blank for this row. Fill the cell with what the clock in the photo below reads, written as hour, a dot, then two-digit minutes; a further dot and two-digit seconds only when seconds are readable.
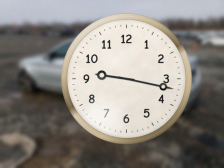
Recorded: 9.17
